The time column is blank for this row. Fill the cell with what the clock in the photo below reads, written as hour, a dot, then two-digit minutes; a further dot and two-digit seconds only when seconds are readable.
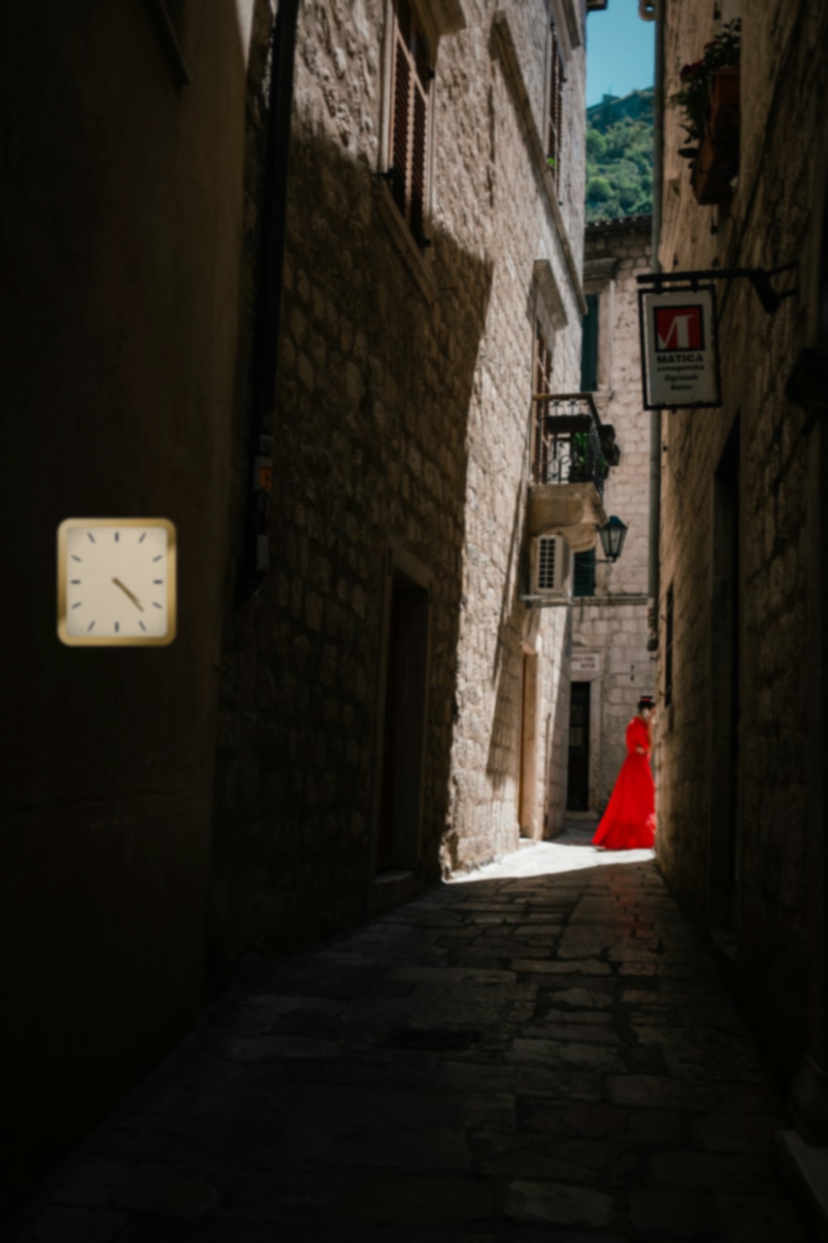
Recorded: 4.23
